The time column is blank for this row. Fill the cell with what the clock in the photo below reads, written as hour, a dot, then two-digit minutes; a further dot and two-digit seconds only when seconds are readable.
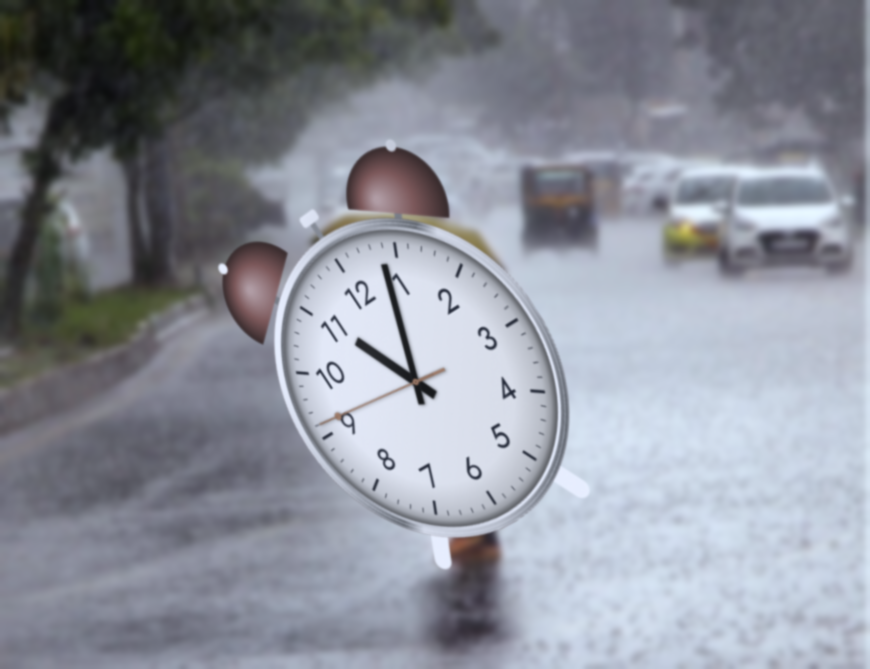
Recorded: 11.03.46
